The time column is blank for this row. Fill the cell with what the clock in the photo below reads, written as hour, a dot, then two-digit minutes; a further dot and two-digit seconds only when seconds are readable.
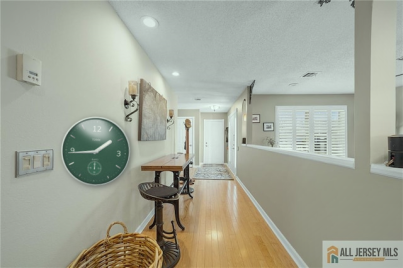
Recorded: 1.44
